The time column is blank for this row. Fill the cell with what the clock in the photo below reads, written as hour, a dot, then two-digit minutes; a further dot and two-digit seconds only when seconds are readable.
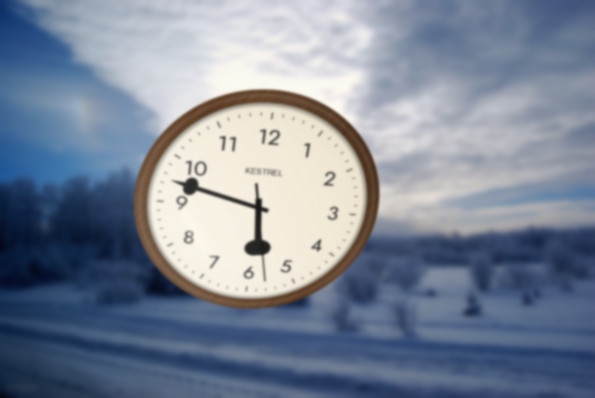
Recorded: 5.47.28
